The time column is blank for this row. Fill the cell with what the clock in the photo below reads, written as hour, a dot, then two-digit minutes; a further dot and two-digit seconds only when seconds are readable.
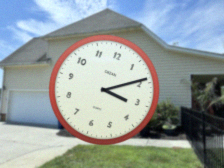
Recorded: 3.09
